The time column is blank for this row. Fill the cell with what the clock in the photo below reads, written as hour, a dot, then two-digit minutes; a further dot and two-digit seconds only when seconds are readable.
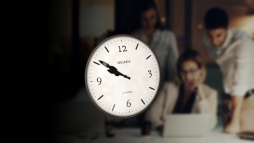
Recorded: 9.51
